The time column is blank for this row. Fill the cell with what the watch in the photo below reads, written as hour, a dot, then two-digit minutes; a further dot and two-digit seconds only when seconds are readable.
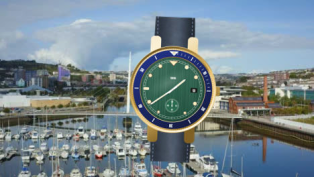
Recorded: 1.39
